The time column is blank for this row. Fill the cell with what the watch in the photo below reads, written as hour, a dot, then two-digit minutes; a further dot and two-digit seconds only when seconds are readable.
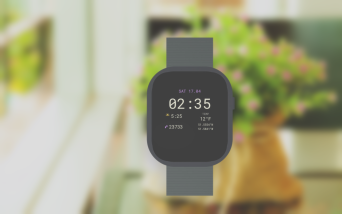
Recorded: 2.35
